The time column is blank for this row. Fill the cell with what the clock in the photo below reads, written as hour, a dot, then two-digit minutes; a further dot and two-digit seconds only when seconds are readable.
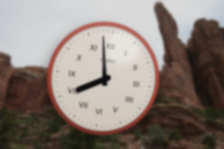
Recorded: 7.58
